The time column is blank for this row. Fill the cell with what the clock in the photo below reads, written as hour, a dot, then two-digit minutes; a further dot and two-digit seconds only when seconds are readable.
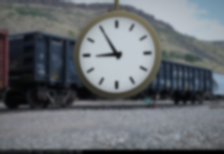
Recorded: 8.55
